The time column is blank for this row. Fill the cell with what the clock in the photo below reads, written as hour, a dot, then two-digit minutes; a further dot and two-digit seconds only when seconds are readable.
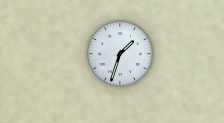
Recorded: 1.33
